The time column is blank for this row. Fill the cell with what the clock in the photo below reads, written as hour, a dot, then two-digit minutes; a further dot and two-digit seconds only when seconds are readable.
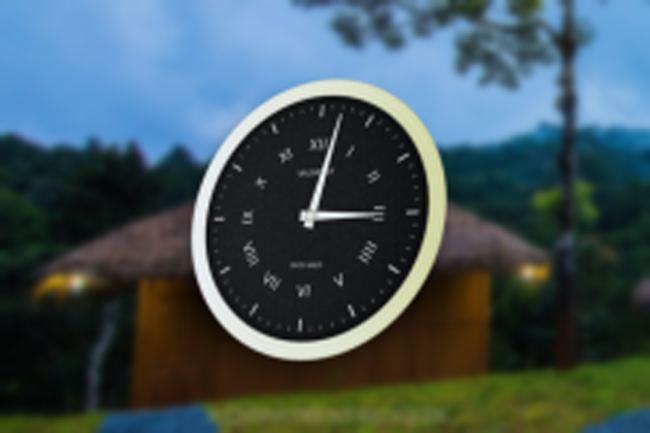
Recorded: 3.02
